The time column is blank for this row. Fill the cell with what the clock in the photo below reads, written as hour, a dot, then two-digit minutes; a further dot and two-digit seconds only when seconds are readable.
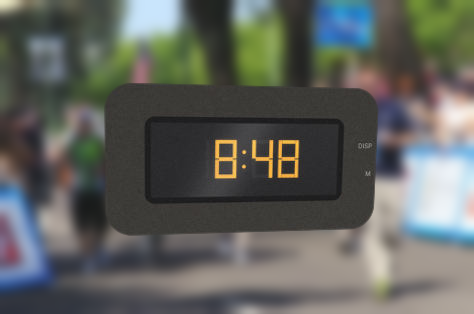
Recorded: 8.48
